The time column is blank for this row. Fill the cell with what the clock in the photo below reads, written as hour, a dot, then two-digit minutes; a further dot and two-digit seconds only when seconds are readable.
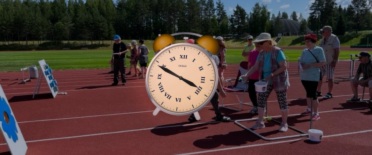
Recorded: 3.49
